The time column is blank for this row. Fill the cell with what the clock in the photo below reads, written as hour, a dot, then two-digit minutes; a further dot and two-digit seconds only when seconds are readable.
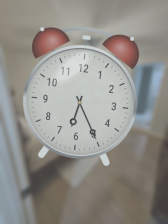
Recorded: 6.25
